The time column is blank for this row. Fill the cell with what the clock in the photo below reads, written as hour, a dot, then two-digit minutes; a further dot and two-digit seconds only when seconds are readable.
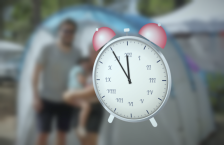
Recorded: 11.55
